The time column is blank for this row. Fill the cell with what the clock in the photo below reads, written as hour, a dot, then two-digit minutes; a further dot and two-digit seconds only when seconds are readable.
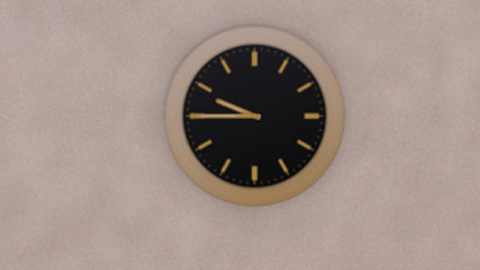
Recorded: 9.45
